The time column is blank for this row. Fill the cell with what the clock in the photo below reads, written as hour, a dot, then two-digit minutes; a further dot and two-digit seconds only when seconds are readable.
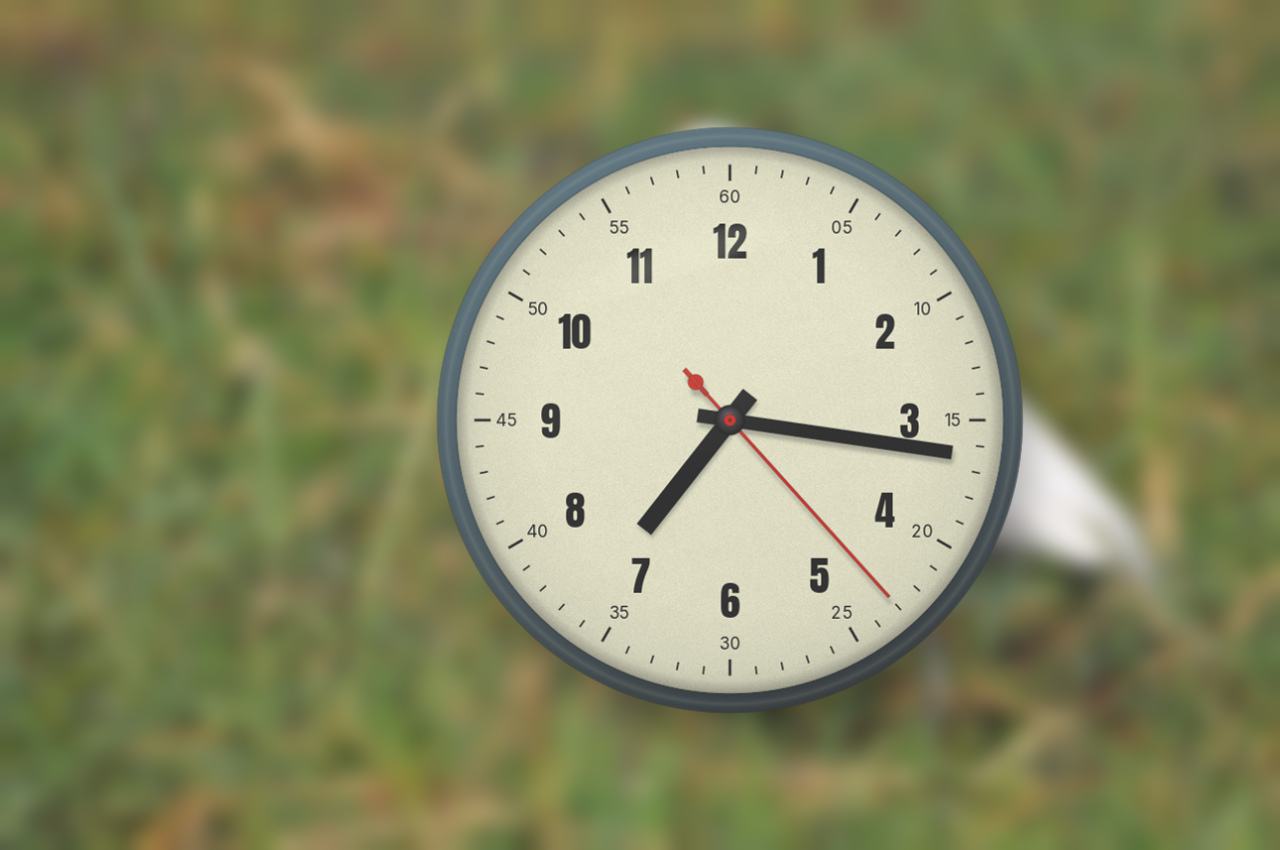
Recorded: 7.16.23
